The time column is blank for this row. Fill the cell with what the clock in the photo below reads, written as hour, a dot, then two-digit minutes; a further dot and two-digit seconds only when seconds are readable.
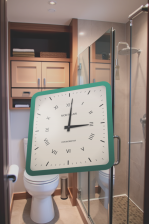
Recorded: 3.01
